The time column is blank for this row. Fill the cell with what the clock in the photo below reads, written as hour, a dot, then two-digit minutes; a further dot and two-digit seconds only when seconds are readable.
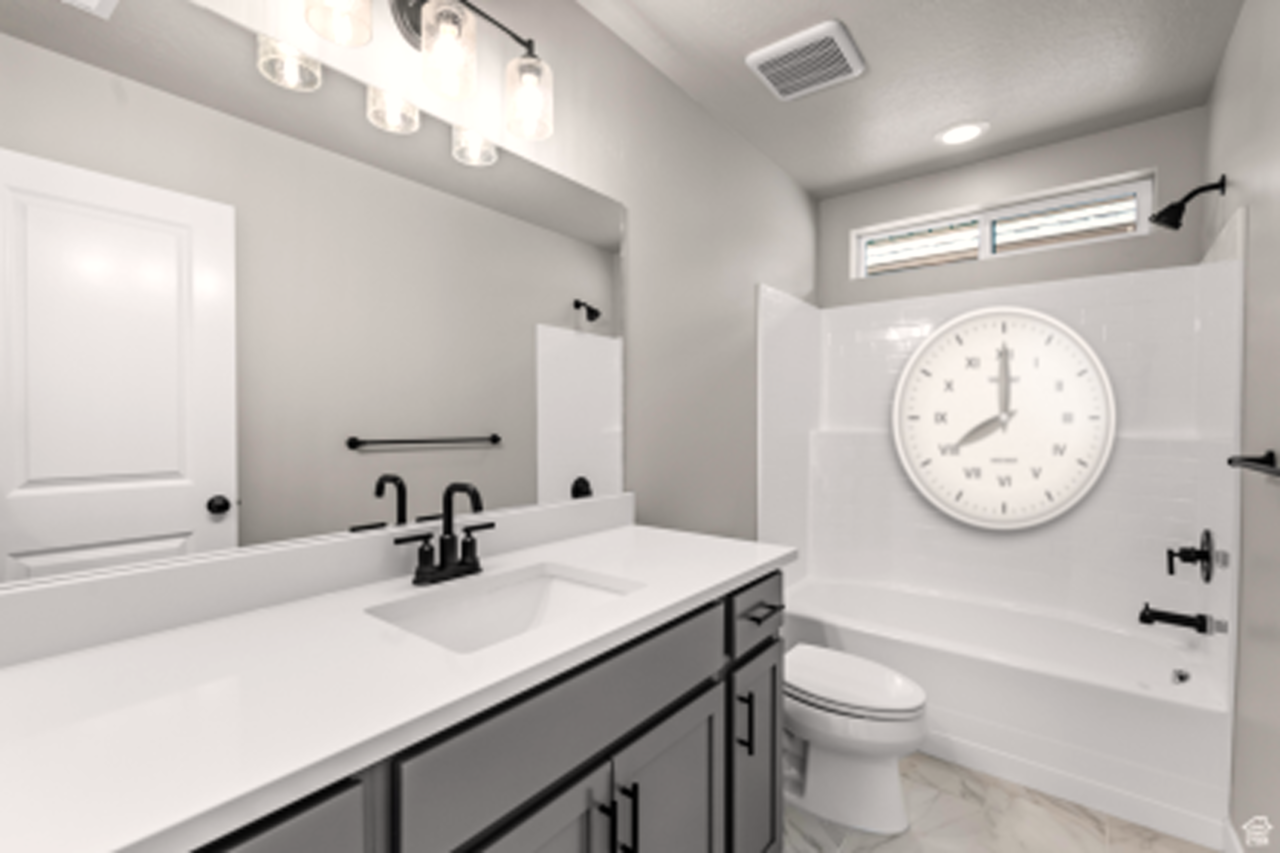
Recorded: 8.00
